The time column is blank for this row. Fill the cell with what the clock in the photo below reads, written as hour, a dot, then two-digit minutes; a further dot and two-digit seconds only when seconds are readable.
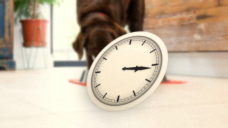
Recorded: 3.16
